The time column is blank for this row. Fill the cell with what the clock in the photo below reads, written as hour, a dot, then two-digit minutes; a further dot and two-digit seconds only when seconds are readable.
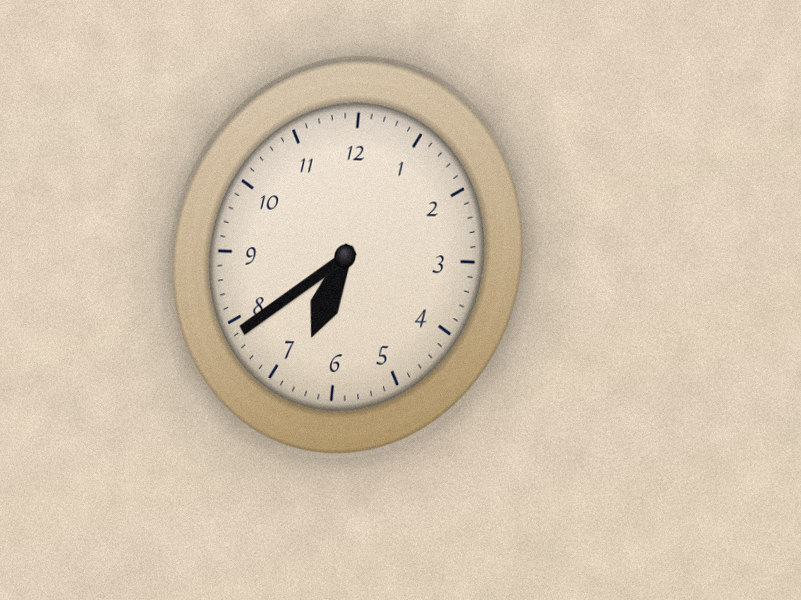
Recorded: 6.39
